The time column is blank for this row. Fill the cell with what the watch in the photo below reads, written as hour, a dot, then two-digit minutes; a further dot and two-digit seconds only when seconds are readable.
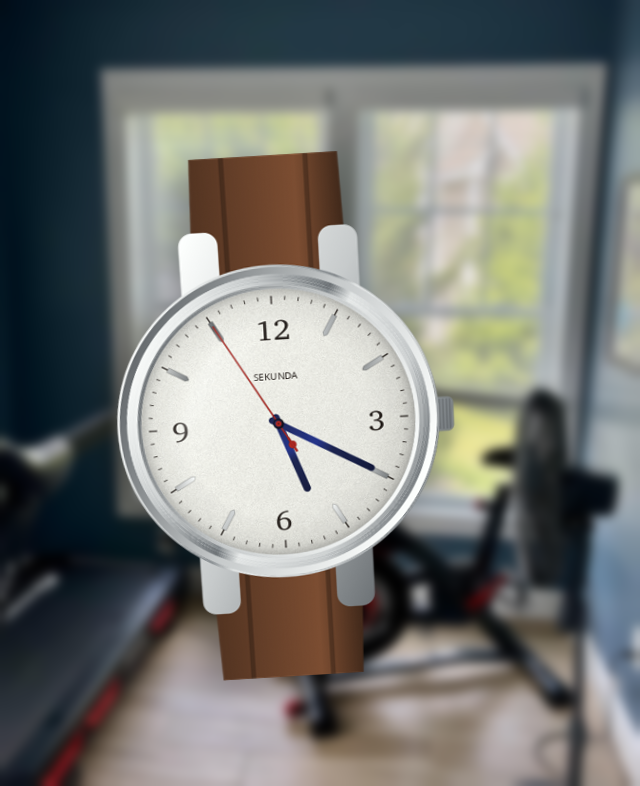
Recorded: 5.19.55
